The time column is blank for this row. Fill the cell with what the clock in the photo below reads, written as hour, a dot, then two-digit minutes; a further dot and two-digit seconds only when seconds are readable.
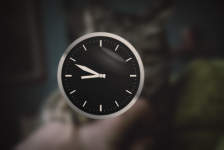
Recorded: 8.49
